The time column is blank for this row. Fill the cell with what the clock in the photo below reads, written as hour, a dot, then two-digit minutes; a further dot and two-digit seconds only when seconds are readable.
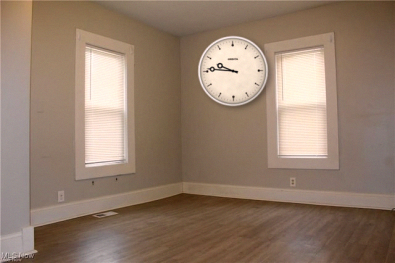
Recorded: 9.46
